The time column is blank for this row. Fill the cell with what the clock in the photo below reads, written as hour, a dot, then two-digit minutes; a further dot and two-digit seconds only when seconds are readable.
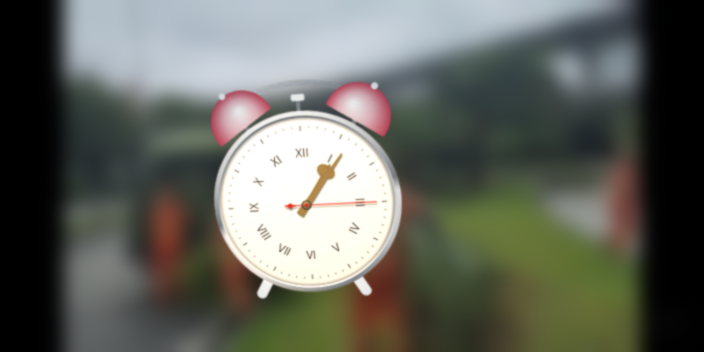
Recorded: 1.06.15
